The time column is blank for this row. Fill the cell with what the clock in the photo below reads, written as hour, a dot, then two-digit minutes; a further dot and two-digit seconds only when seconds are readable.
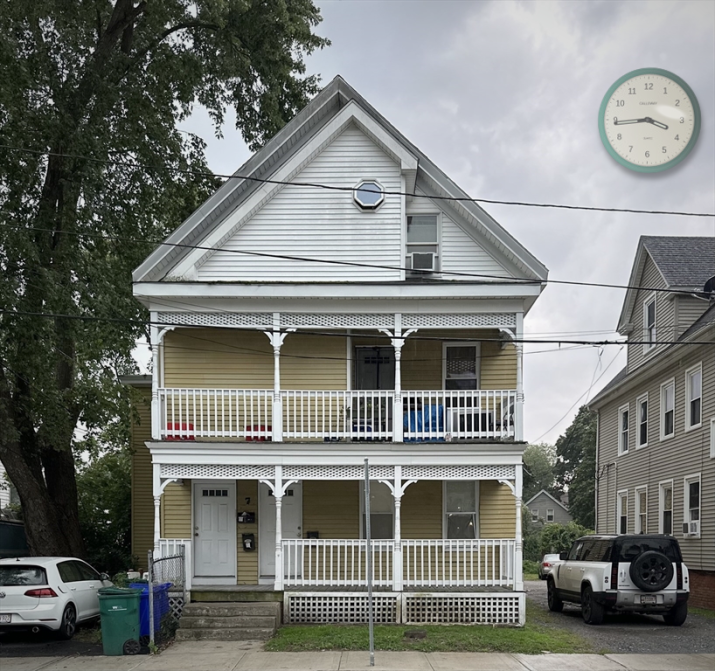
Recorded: 3.44
